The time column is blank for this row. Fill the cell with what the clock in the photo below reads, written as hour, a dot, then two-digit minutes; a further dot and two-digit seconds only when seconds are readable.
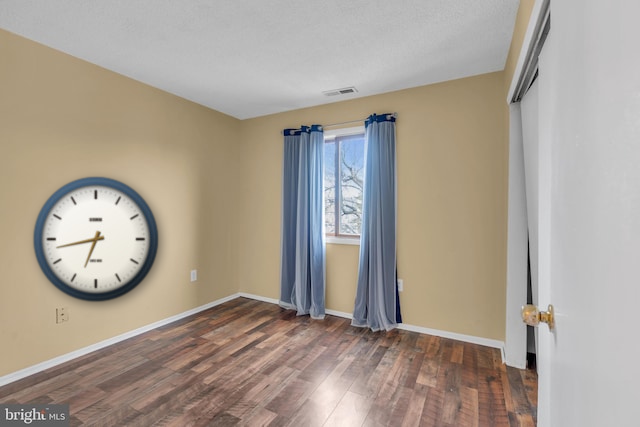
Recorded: 6.43
